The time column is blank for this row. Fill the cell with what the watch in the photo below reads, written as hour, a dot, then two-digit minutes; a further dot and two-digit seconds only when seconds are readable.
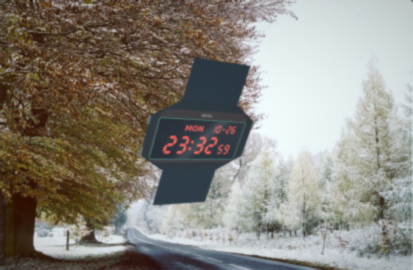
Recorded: 23.32.59
